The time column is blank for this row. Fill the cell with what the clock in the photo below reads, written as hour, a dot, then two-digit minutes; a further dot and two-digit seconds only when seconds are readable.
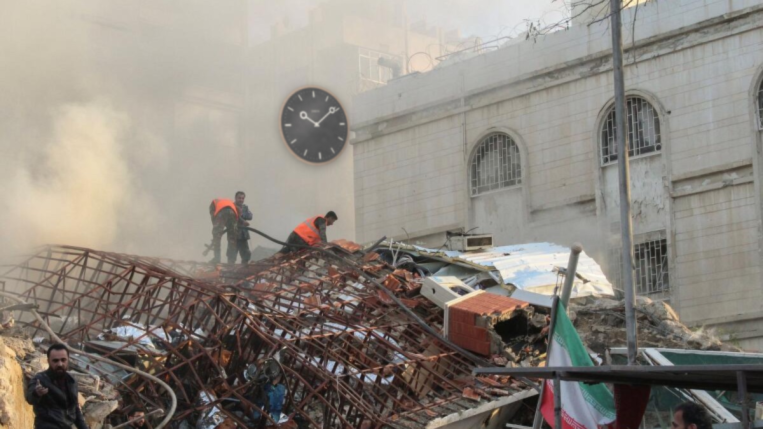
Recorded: 10.09
